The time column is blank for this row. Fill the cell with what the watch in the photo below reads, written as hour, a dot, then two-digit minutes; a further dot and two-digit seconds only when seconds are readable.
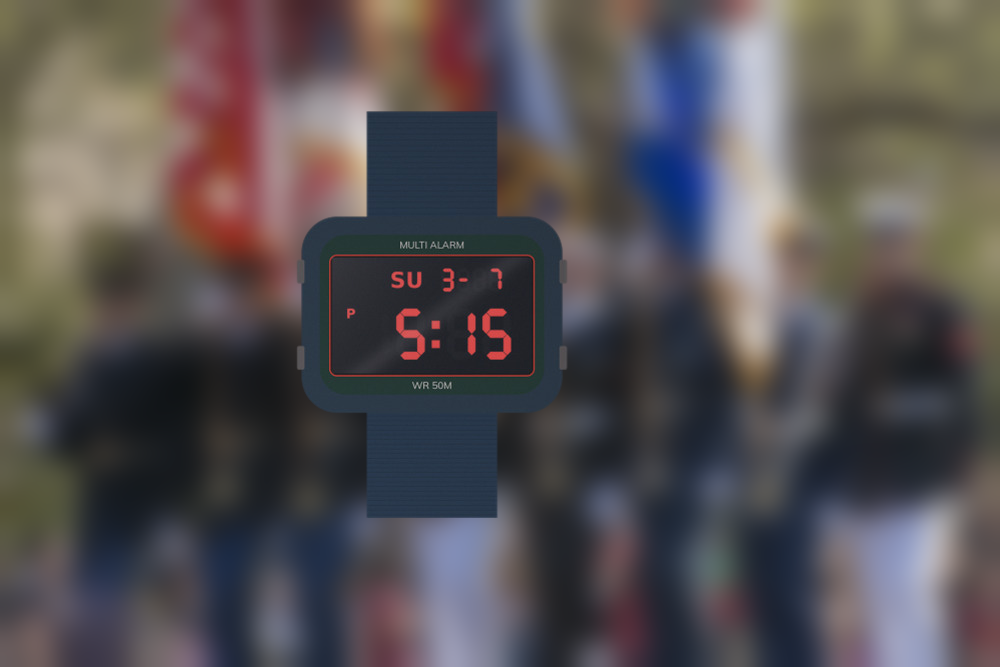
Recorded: 5.15
